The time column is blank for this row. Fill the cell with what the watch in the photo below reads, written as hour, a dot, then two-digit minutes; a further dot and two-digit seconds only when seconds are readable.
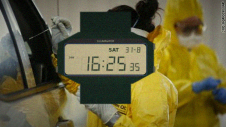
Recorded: 16.25.35
